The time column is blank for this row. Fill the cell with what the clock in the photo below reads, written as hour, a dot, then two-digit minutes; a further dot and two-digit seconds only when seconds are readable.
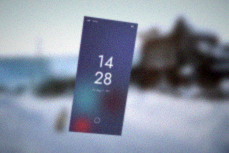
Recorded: 14.28
